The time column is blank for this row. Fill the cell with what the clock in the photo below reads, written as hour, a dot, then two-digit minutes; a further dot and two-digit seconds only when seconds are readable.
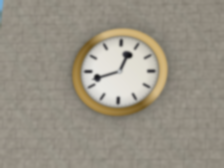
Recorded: 12.42
